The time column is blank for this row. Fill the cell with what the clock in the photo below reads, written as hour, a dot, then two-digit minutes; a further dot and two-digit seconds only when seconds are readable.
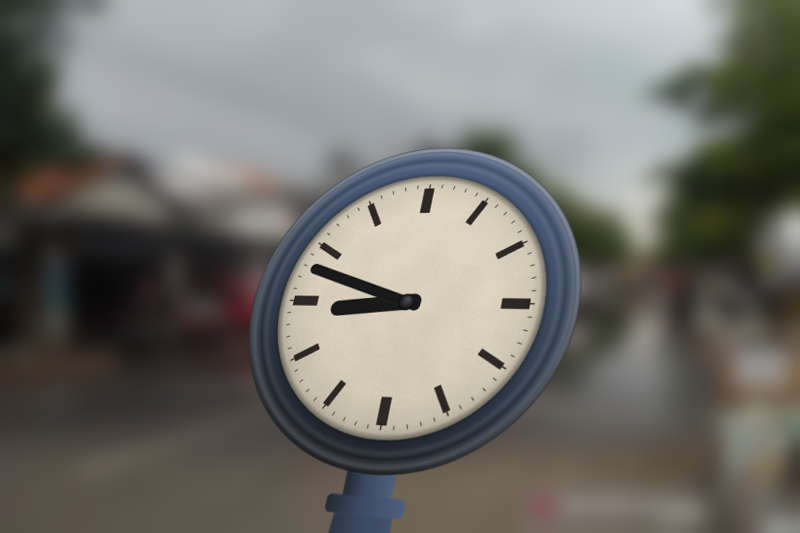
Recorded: 8.48
